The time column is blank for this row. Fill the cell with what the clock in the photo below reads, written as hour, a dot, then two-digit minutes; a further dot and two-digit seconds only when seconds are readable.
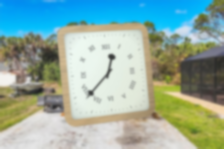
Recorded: 12.38
